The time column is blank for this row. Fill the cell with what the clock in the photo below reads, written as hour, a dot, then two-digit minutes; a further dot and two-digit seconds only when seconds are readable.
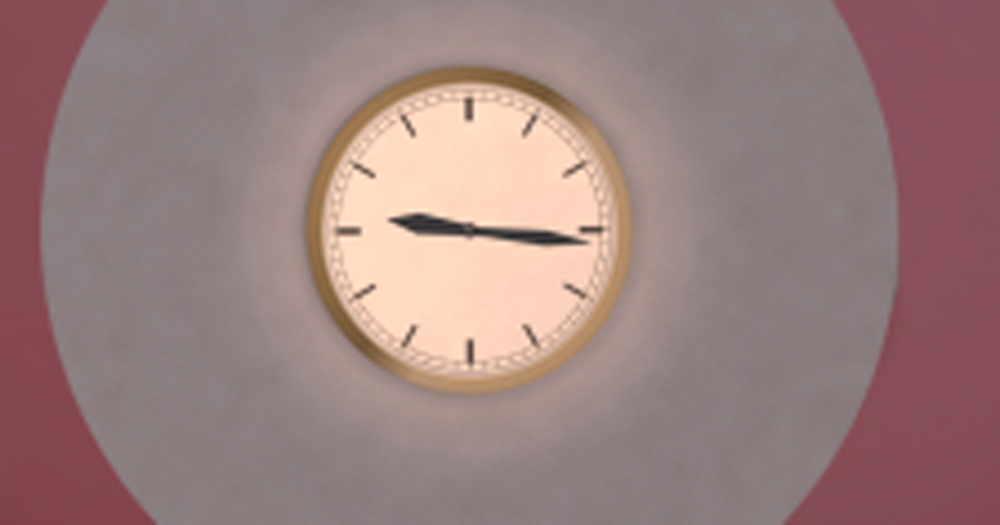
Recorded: 9.16
